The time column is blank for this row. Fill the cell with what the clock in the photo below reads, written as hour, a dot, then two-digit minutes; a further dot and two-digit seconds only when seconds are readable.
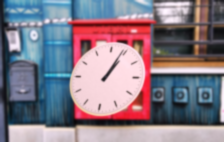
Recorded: 1.04
